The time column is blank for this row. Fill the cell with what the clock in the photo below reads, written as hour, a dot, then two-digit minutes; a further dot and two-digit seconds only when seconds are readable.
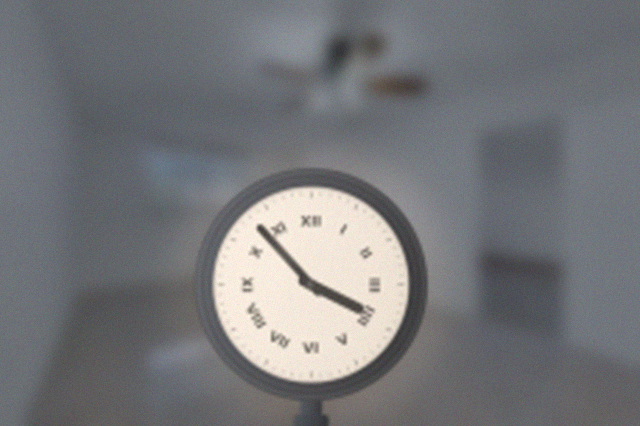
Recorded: 3.53
